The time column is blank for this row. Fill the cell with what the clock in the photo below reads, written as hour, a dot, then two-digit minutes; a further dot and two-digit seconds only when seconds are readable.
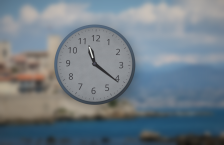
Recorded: 11.21
